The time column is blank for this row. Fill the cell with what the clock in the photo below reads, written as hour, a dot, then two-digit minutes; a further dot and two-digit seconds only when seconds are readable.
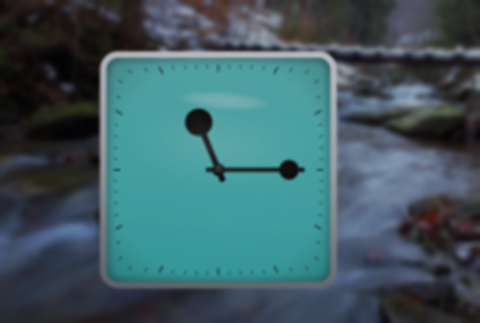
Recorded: 11.15
